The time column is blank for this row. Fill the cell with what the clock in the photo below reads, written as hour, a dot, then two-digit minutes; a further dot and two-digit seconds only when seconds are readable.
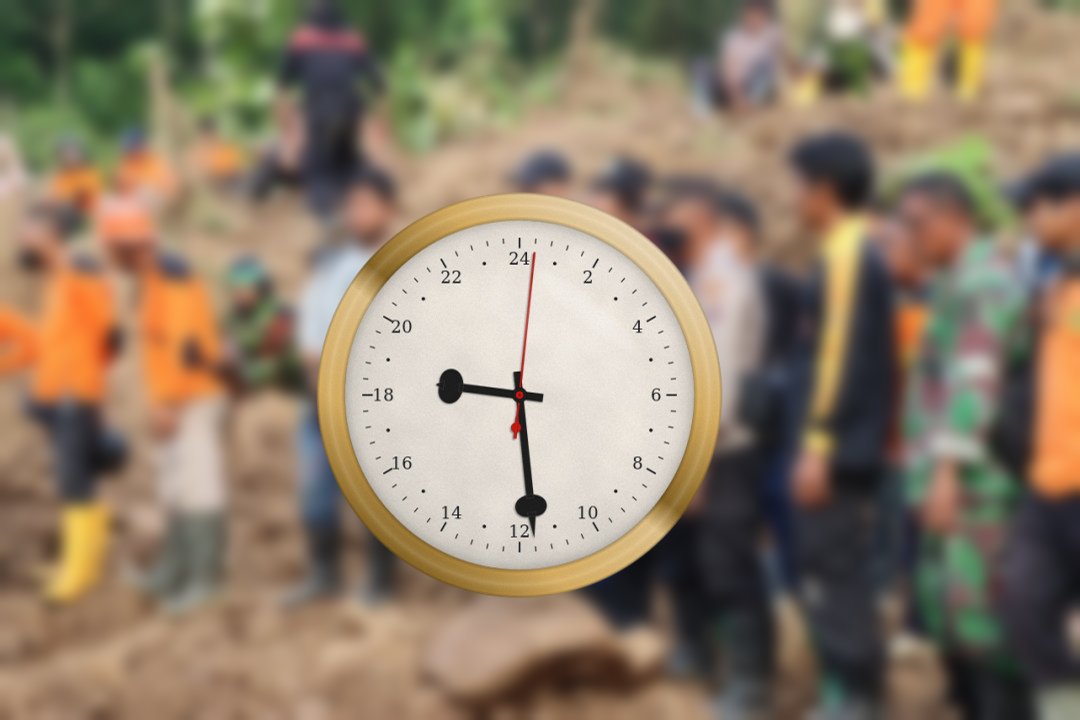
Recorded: 18.29.01
